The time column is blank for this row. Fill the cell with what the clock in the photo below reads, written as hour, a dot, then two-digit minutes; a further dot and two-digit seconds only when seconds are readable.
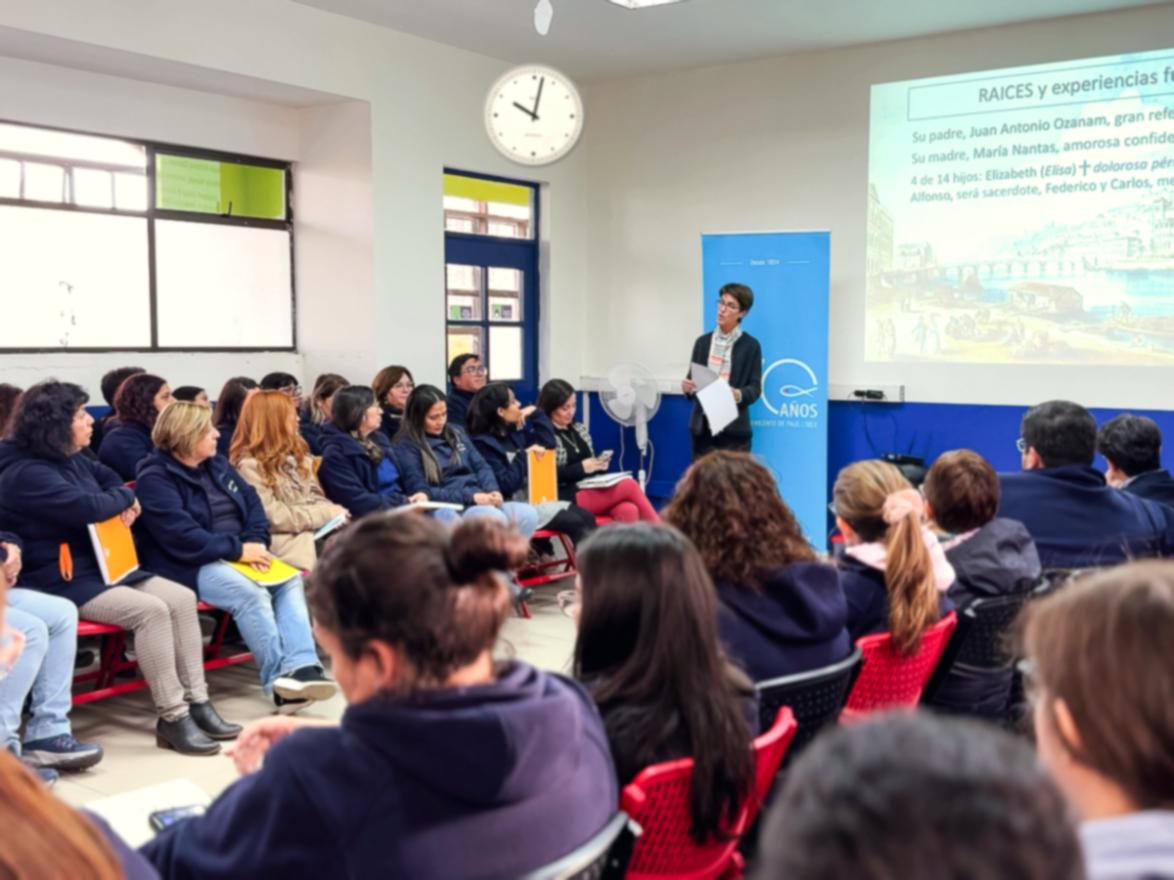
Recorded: 10.02
